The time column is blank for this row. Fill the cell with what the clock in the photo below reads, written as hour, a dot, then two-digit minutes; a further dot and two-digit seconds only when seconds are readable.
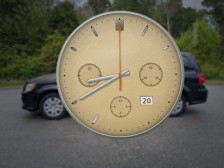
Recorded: 8.40
